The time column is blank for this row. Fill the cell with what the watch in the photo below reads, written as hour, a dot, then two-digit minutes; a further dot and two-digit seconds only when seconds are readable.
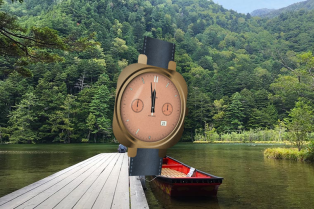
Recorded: 11.58
